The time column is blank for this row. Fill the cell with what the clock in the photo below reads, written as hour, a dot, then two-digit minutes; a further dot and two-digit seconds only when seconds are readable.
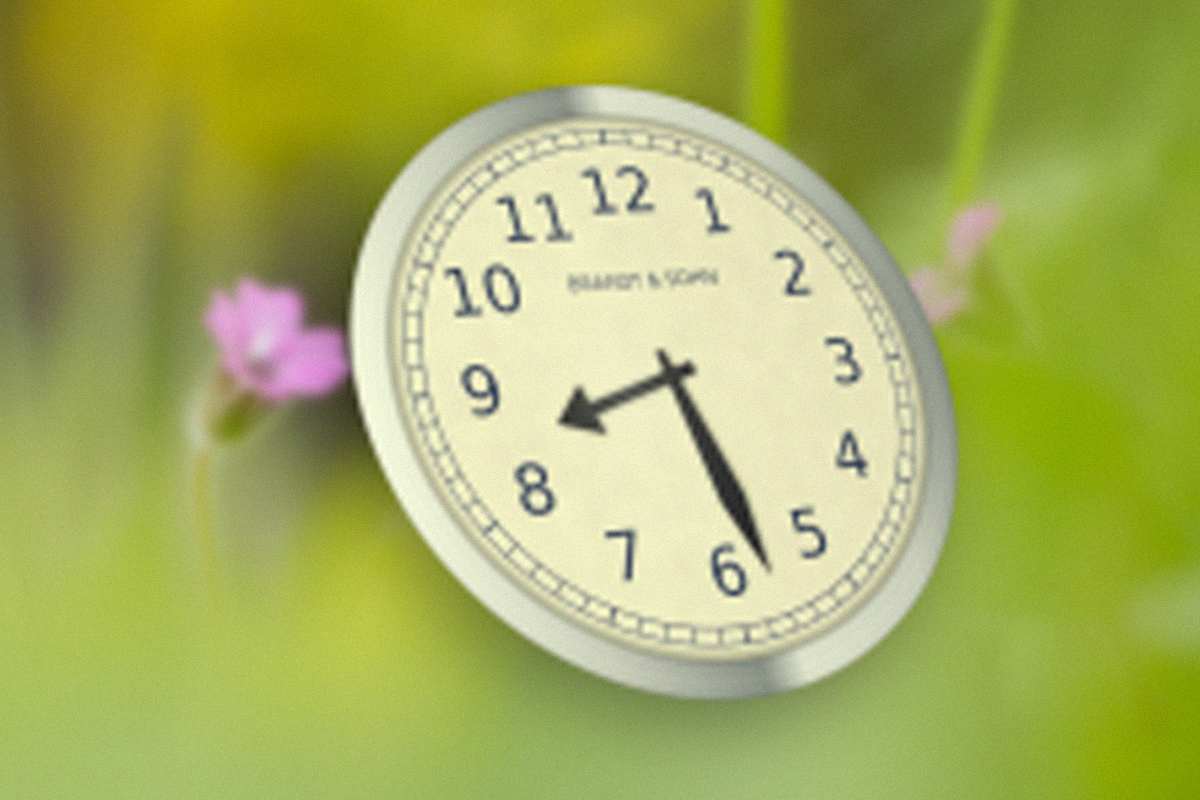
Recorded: 8.28
